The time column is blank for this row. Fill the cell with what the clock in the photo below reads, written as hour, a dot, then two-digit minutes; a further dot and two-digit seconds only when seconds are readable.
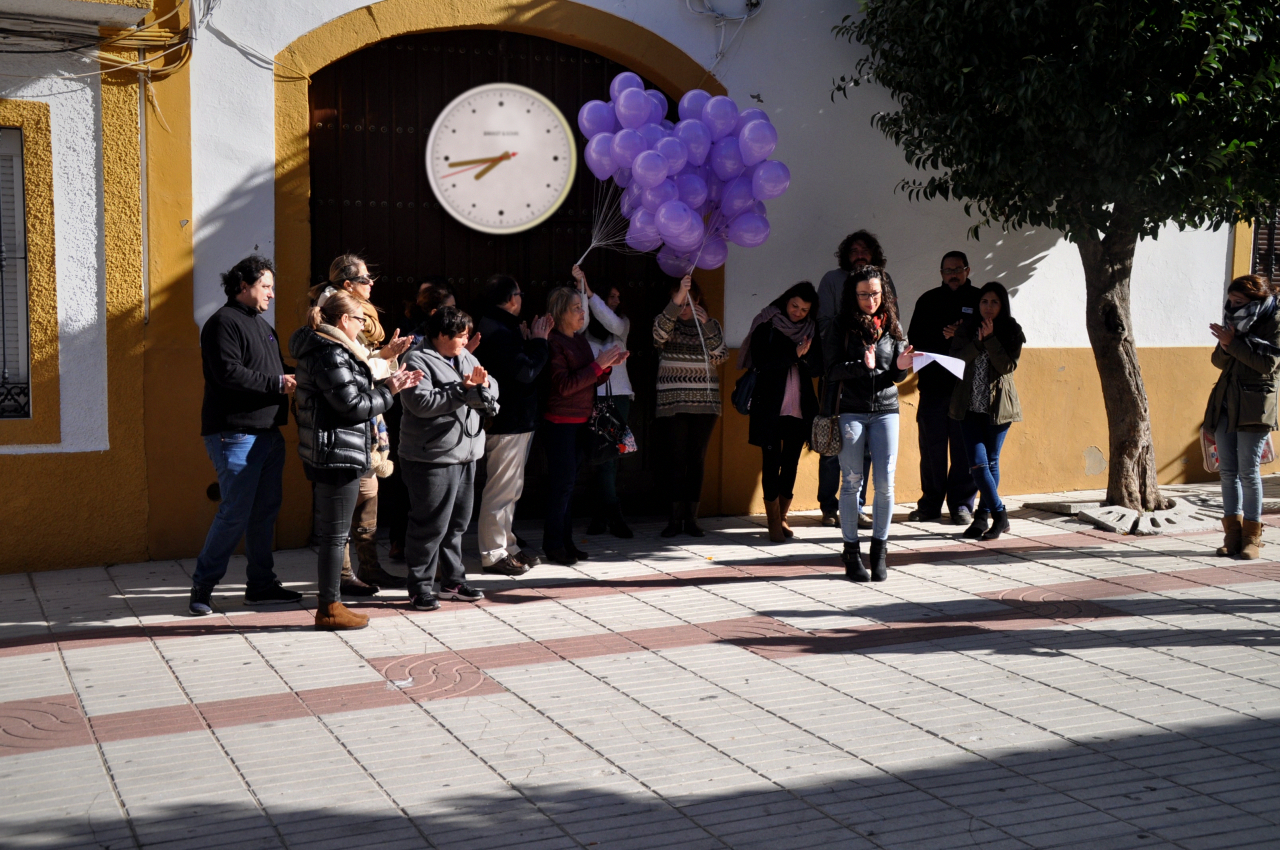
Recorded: 7.43.42
